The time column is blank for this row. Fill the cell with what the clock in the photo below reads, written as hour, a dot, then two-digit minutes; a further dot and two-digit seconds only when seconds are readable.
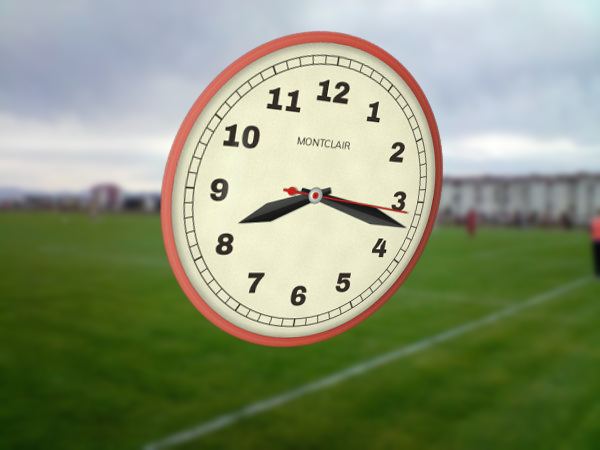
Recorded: 8.17.16
